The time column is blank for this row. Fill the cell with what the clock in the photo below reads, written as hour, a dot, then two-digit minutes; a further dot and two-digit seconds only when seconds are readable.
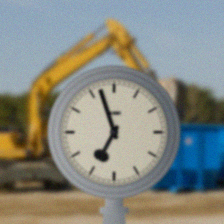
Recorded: 6.57
